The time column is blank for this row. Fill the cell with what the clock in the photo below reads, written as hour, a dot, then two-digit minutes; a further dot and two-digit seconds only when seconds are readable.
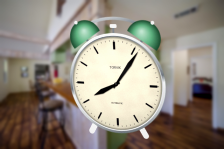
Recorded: 8.06
